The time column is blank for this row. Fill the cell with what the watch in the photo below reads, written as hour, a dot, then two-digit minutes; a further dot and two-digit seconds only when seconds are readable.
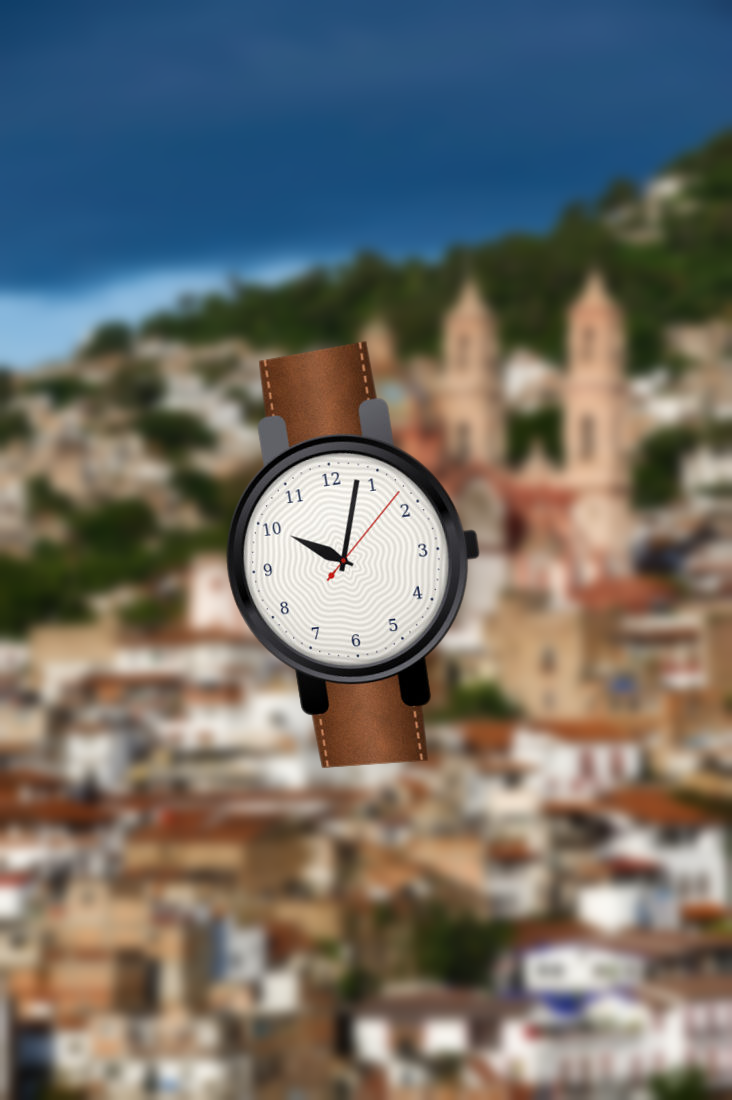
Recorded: 10.03.08
